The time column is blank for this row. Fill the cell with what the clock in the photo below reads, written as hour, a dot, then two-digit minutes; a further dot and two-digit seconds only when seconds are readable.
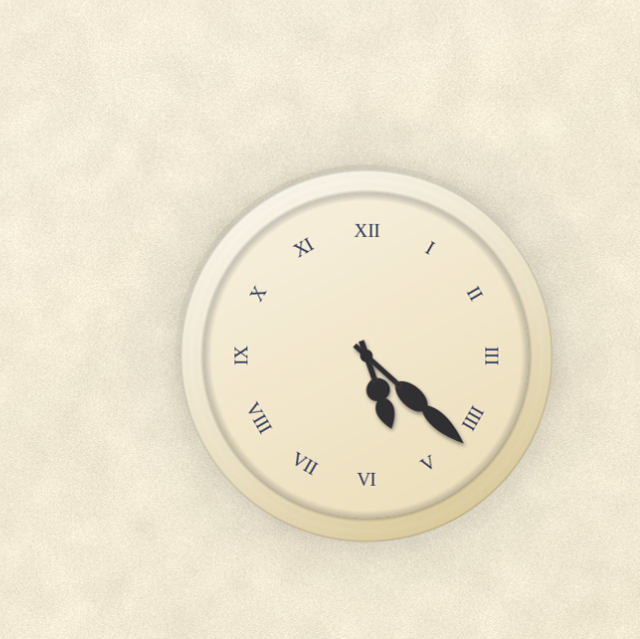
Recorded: 5.22
